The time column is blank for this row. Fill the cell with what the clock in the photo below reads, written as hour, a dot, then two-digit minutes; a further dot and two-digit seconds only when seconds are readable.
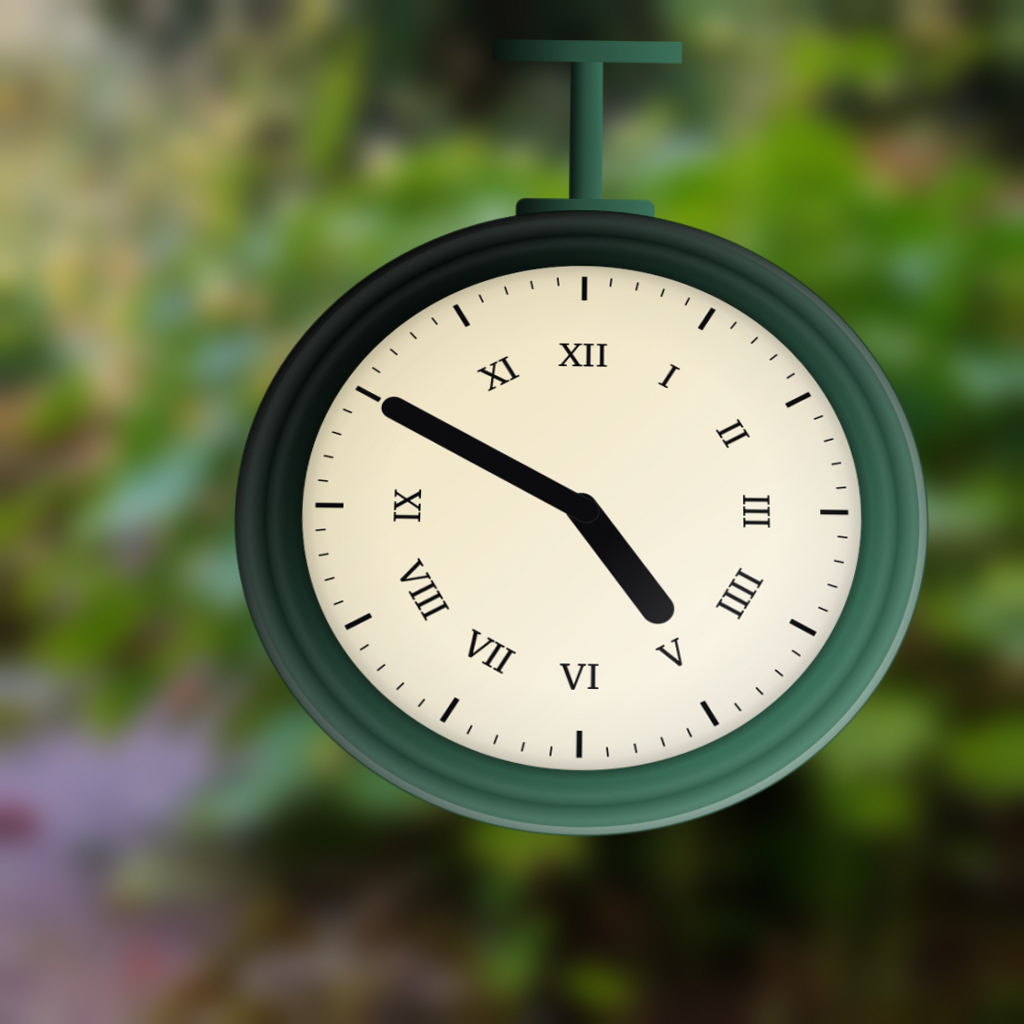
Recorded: 4.50
